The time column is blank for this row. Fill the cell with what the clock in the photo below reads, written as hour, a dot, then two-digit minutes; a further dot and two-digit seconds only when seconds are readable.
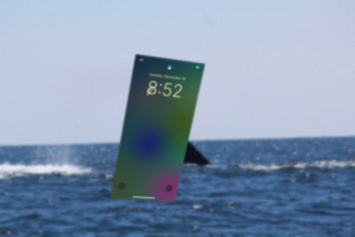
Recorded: 8.52
